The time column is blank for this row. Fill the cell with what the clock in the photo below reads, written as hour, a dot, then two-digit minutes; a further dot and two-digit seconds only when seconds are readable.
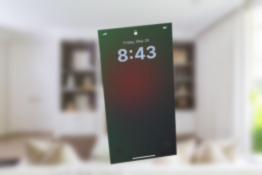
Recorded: 8.43
